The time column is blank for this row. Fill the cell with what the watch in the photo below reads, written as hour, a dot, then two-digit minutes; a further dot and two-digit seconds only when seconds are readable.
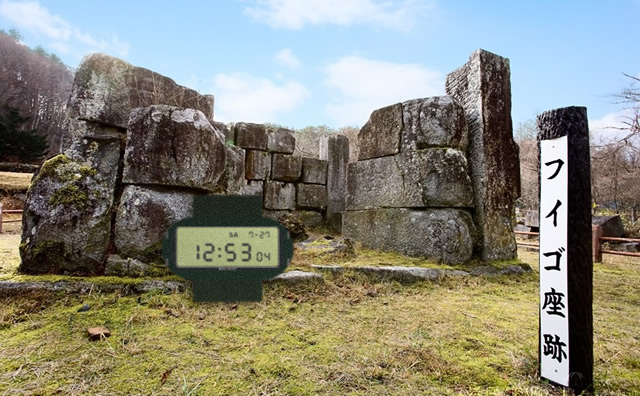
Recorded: 12.53.04
